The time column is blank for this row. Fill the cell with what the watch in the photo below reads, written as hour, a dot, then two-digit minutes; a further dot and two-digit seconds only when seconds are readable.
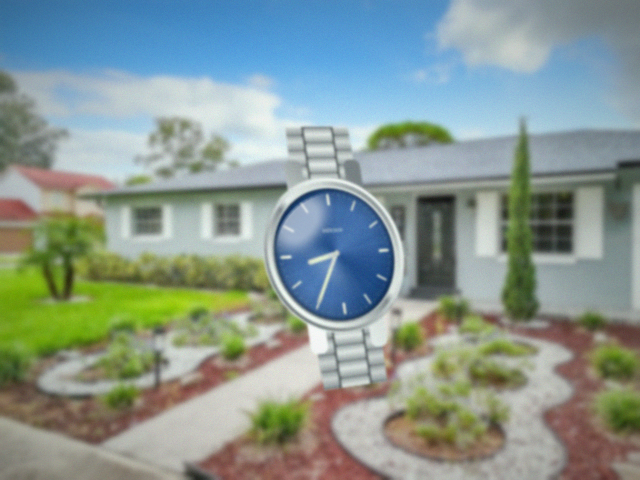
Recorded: 8.35
